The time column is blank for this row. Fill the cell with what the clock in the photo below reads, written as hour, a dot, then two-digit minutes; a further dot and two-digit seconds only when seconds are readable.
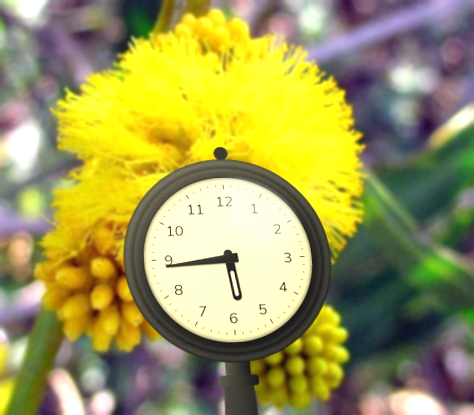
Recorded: 5.44
